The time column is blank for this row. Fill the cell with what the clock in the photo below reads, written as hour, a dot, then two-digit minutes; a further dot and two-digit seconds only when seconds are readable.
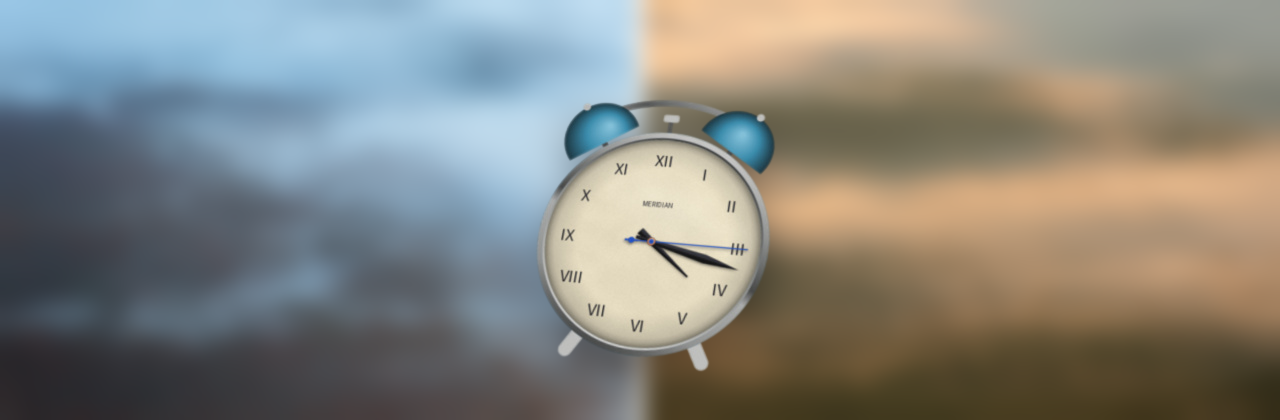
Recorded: 4.17.15
